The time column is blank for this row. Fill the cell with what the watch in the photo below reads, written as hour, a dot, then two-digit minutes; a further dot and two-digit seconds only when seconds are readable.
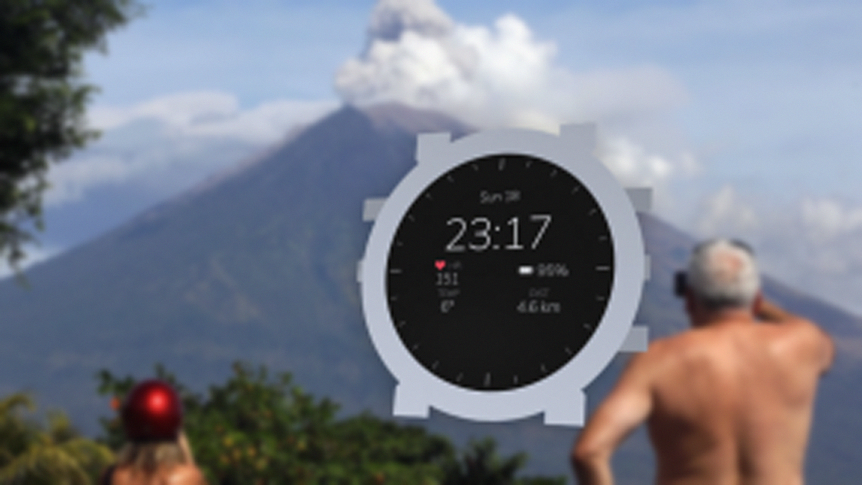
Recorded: 23.17
